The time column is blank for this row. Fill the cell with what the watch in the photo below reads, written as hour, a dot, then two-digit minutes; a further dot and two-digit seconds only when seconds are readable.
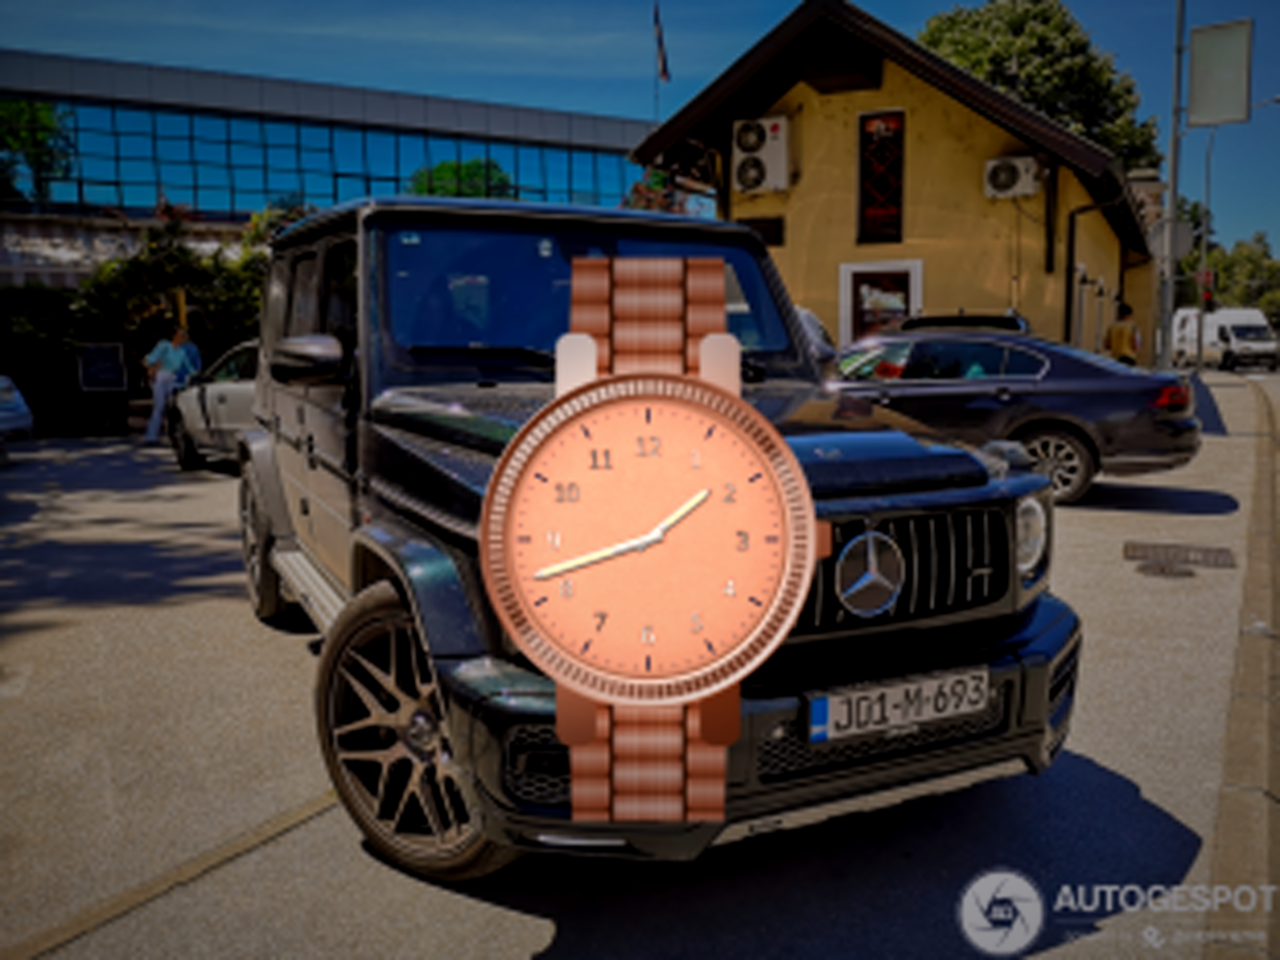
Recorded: 1.42
